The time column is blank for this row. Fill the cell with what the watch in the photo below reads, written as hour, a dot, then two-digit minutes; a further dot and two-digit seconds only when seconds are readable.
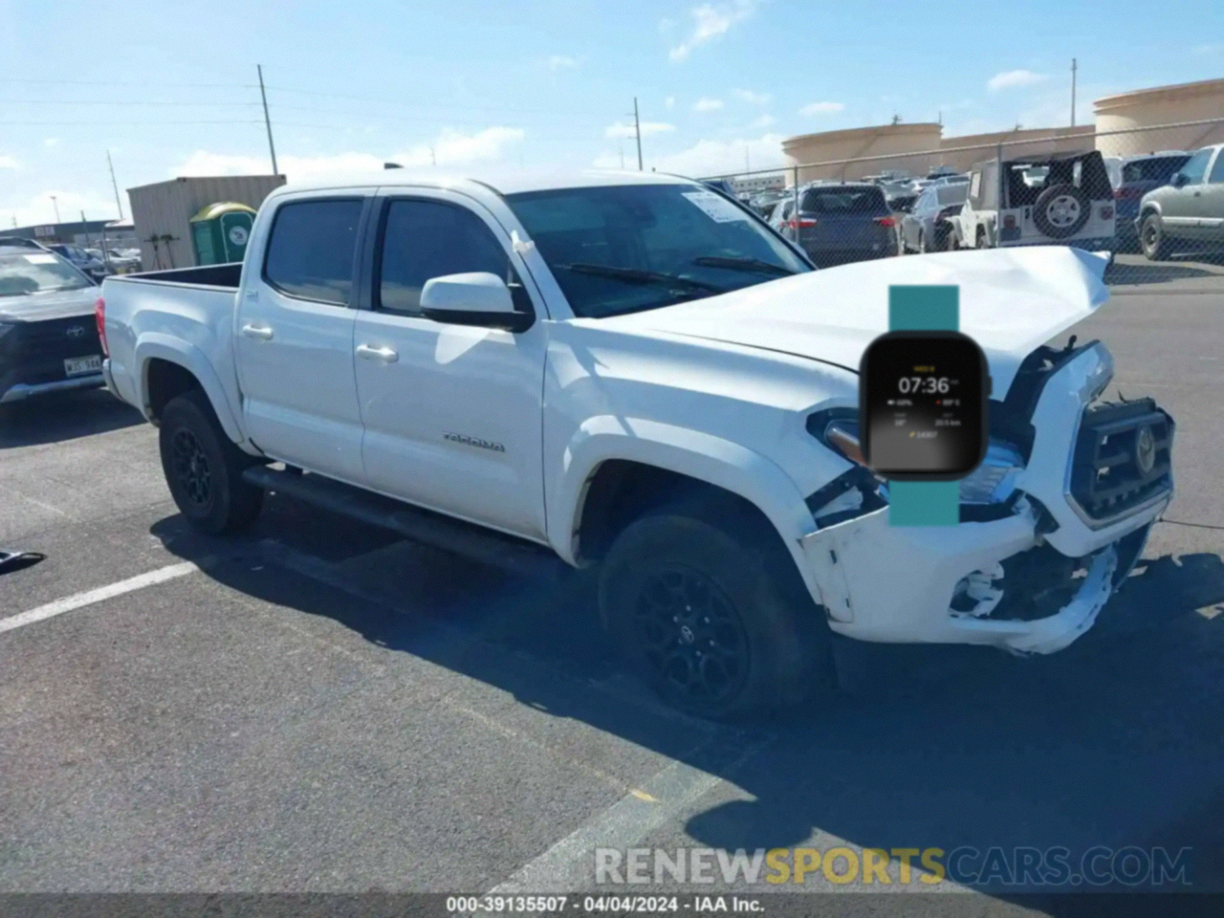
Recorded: 7.36
